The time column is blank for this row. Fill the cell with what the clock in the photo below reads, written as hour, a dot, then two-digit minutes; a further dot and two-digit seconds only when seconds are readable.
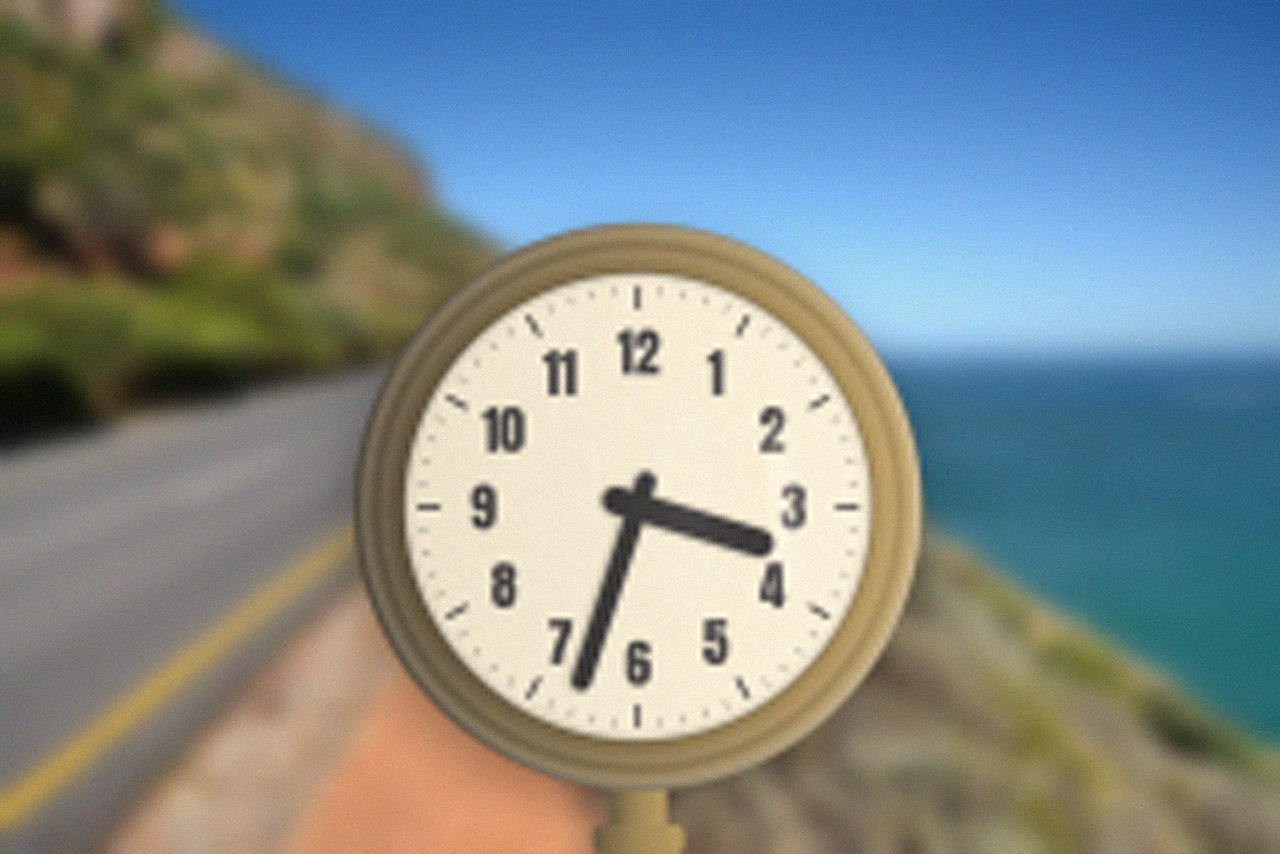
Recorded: 3.33
